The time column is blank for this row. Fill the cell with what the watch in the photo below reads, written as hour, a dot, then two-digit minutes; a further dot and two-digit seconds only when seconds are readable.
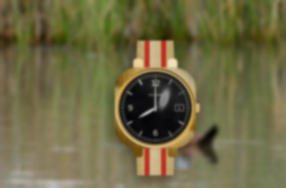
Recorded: 8.00
